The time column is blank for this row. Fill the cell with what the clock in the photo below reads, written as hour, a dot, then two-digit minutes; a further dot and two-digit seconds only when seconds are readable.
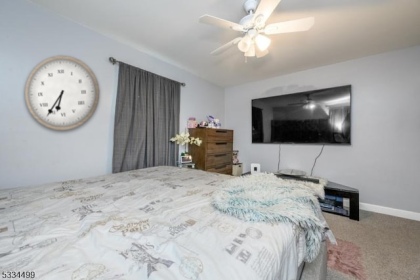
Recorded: 6.36
